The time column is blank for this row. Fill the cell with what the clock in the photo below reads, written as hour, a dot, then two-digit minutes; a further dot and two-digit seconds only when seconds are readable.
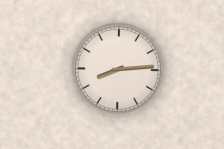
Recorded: 8.14
